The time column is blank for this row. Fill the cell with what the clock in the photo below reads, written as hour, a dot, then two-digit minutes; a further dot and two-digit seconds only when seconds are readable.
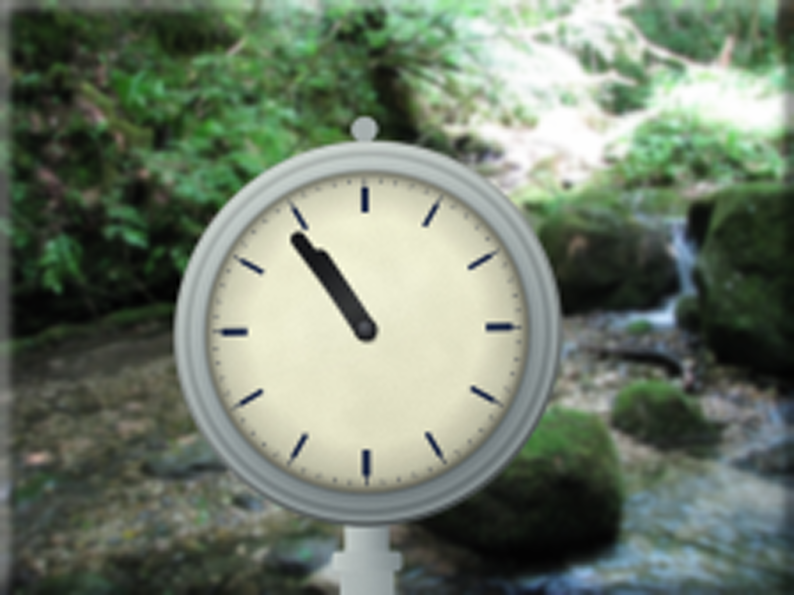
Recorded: 10.54
